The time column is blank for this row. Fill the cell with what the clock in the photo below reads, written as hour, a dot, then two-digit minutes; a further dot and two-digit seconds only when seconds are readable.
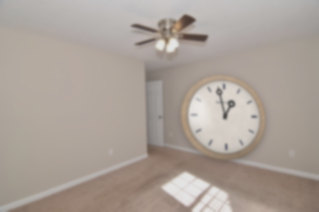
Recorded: 12.58
